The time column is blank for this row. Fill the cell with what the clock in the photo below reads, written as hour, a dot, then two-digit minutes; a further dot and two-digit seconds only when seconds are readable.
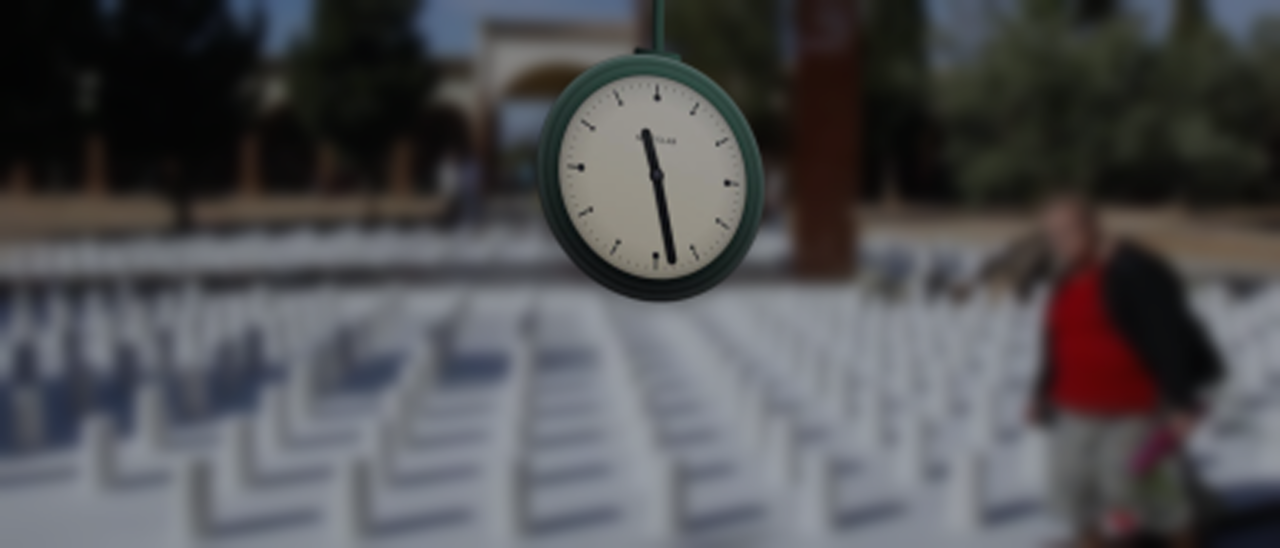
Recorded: 11.28
